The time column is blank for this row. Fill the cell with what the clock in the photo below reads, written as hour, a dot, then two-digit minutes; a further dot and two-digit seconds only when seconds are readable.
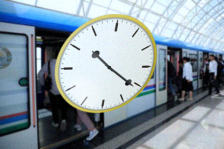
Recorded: 10.21
